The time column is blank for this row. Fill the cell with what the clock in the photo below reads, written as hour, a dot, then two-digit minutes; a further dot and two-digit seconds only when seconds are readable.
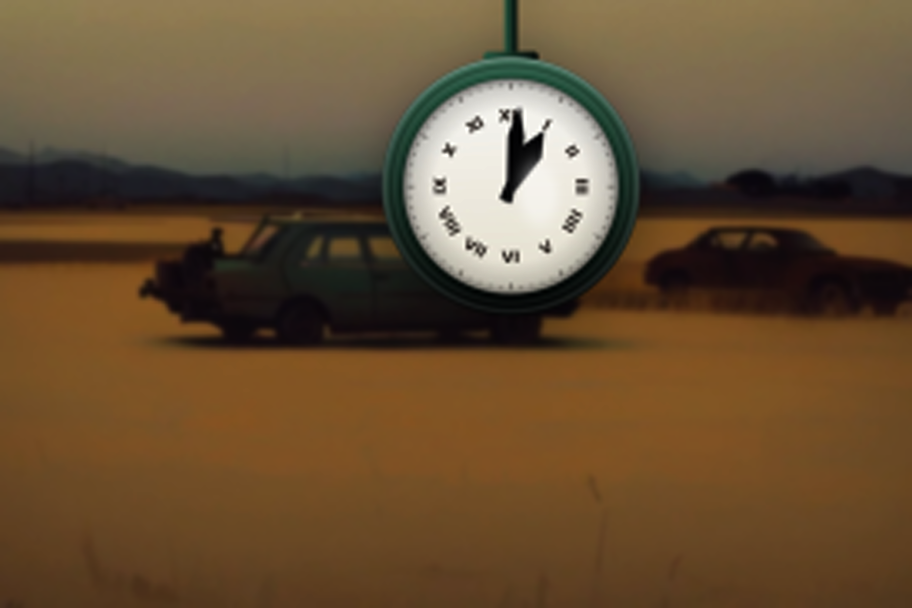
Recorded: 1.01
